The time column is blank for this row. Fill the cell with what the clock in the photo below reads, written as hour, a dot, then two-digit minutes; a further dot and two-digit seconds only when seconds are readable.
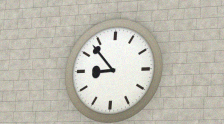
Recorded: 8.53
